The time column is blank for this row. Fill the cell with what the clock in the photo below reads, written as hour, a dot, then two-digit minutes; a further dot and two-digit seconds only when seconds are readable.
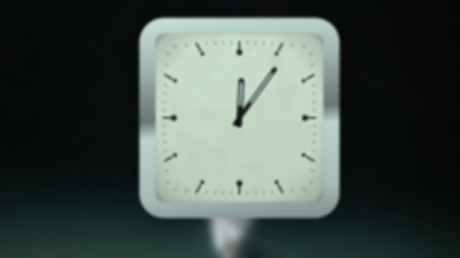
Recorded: 12.06
